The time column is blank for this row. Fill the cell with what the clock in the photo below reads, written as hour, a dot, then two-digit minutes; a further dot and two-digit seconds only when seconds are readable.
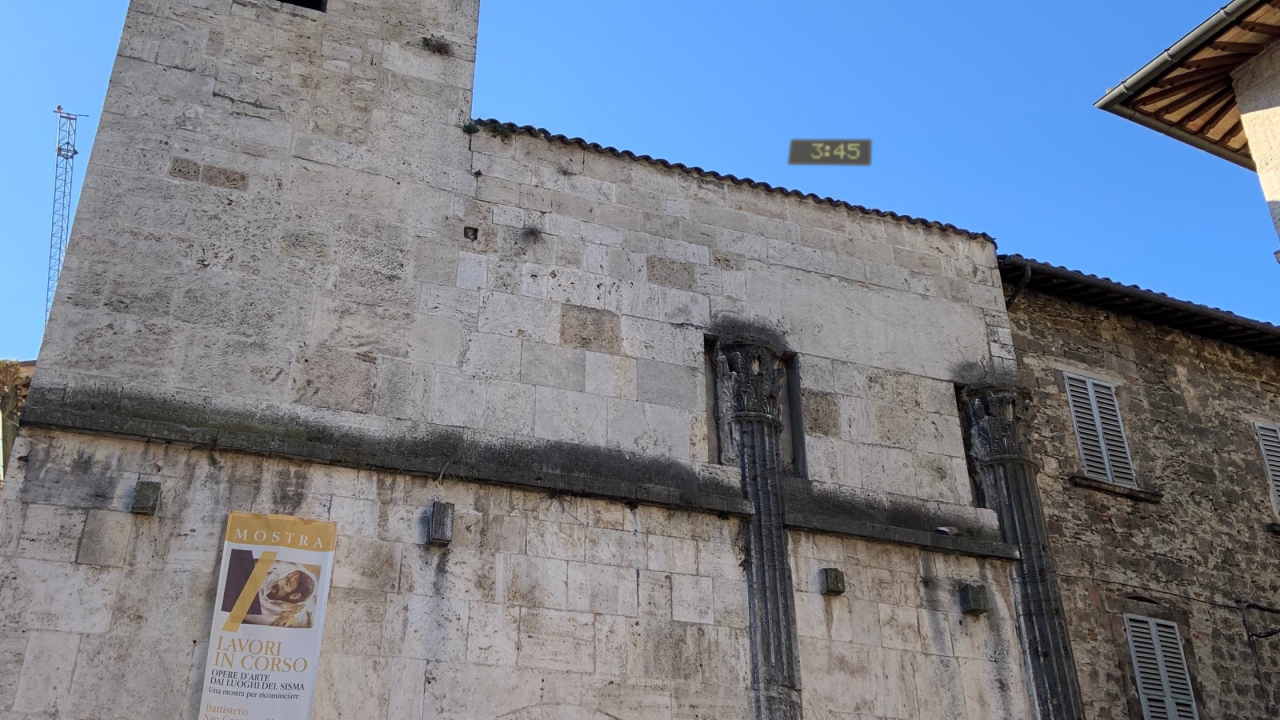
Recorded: 3.45
